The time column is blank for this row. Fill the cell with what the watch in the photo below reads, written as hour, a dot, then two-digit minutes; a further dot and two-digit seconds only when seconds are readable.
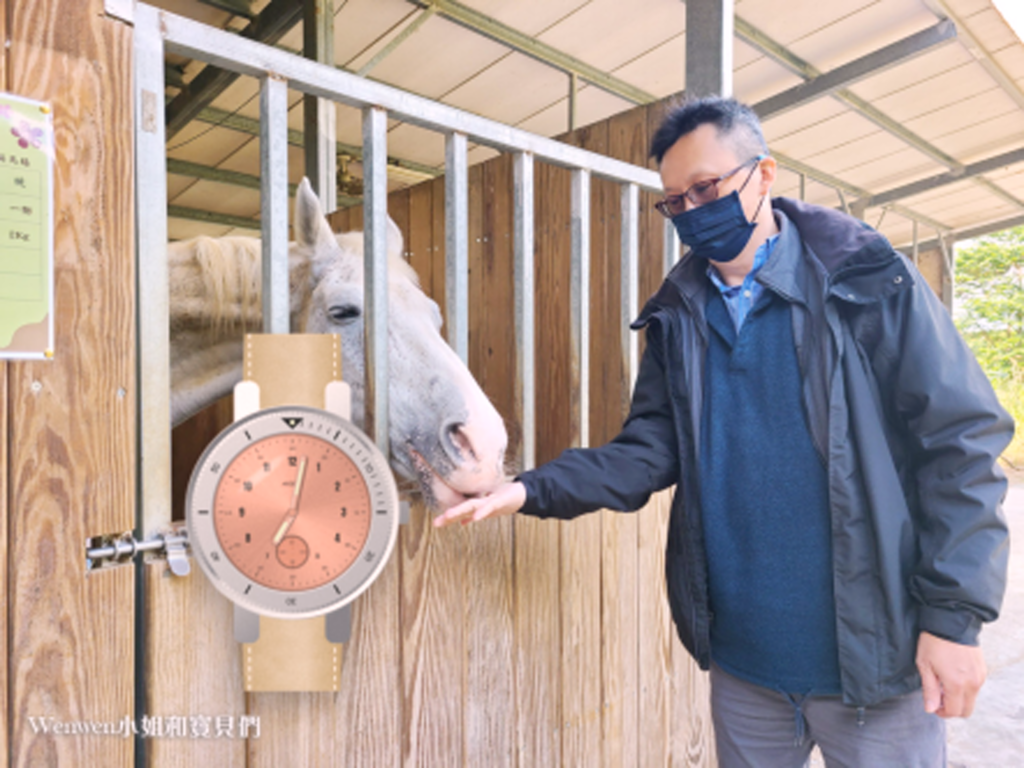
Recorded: 7.02
